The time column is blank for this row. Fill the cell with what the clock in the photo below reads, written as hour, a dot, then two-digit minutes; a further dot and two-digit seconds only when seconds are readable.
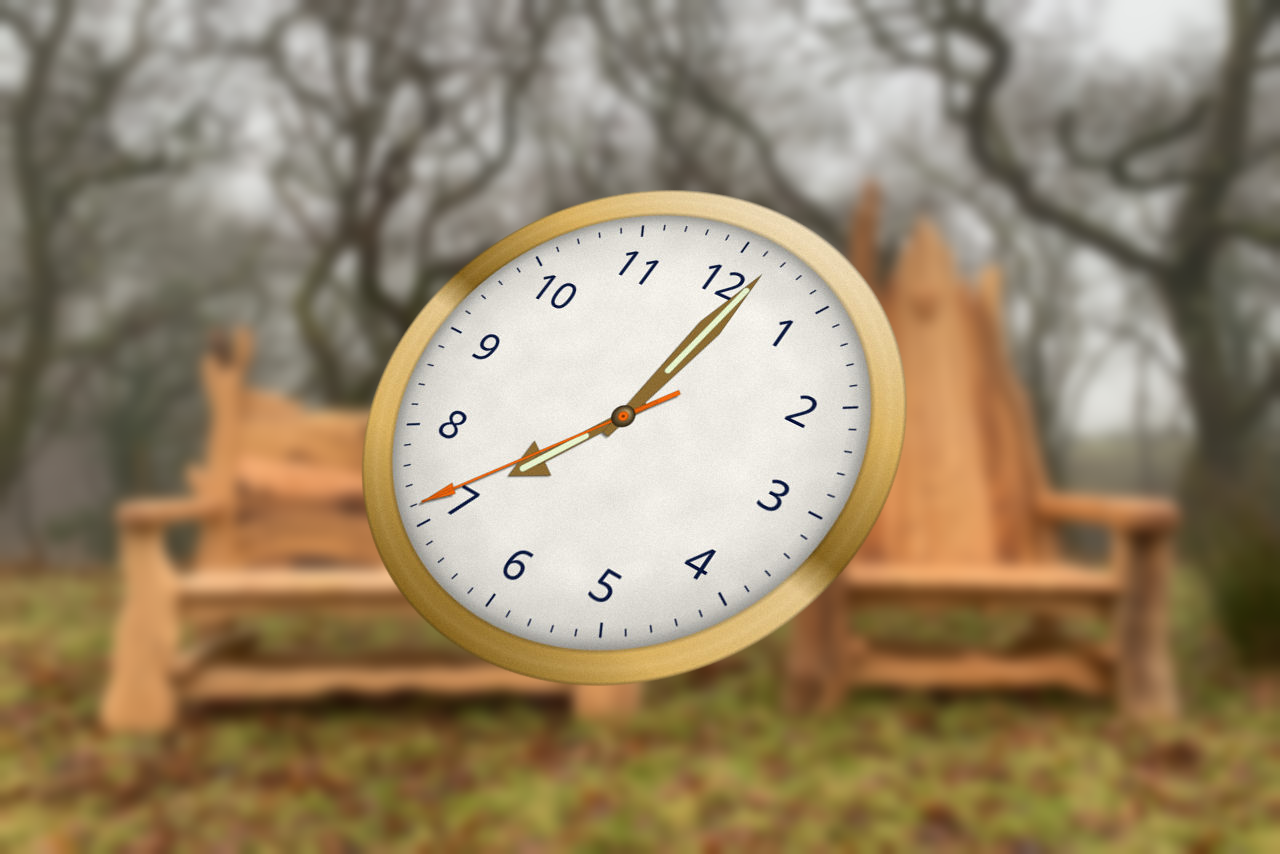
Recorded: 7.01.36
